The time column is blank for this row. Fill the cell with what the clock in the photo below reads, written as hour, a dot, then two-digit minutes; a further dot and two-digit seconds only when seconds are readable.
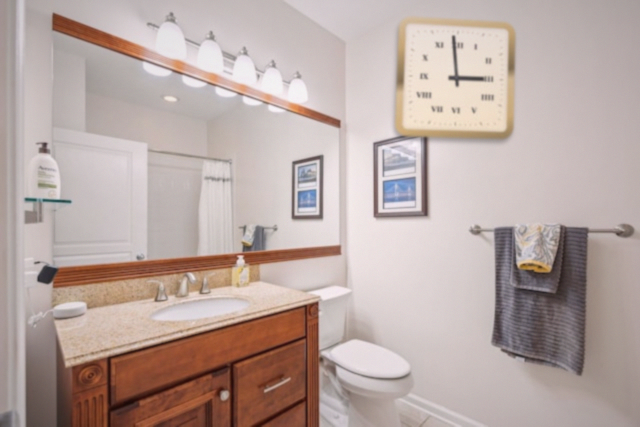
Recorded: 2.59
